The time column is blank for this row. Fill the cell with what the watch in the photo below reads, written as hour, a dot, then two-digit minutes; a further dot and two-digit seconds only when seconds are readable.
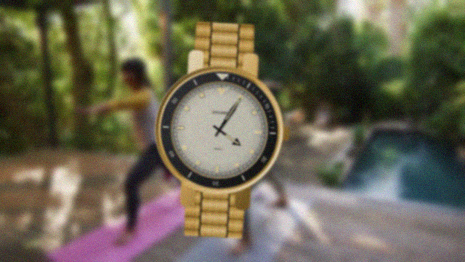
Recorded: 4.05
